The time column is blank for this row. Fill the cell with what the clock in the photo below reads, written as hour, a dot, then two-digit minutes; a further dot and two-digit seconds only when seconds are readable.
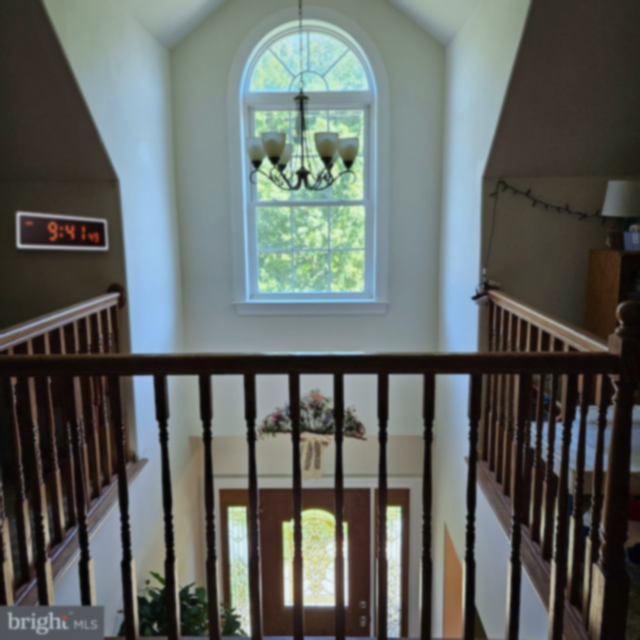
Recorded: 9.41
